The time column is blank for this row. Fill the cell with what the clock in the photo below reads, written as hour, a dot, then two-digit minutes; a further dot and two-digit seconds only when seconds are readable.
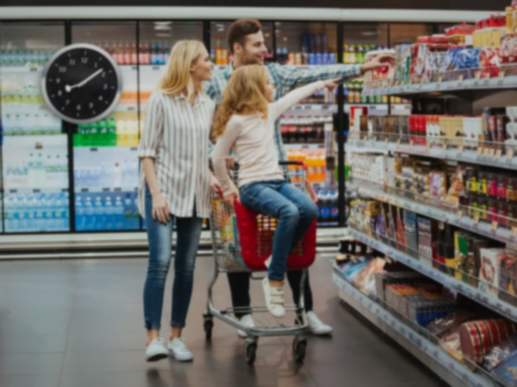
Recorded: 8.08
